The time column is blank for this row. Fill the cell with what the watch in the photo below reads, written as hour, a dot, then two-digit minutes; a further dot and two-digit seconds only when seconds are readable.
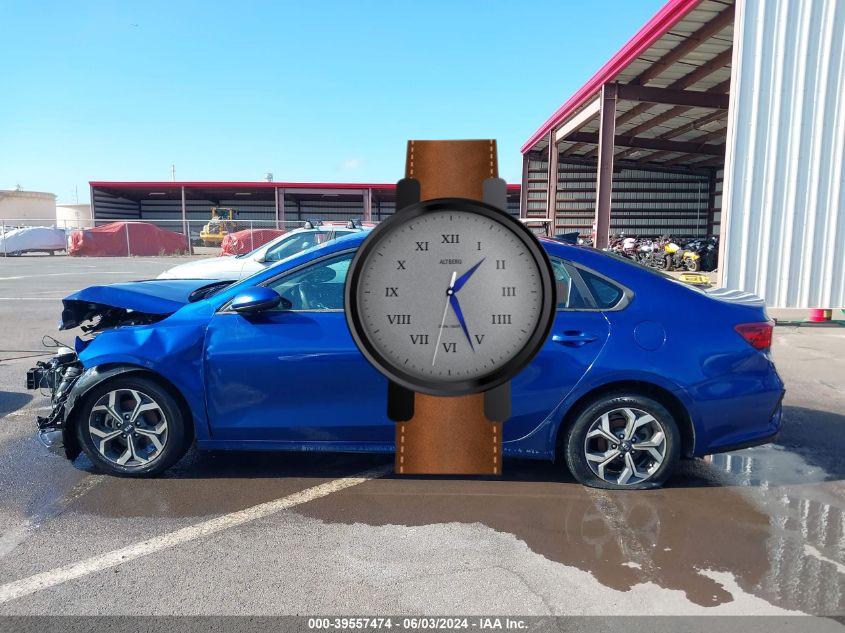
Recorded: 1.26.32
